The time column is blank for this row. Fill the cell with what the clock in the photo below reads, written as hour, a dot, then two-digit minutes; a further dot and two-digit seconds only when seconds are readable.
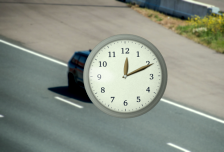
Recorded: 12.11
